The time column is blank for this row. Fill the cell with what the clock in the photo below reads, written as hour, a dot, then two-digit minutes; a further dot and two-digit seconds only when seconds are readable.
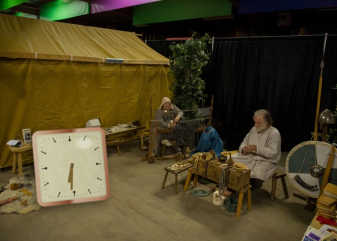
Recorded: 6.31
